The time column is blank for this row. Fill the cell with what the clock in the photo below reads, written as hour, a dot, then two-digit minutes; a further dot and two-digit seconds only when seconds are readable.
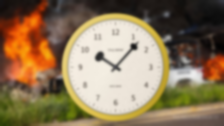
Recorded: 10.07
